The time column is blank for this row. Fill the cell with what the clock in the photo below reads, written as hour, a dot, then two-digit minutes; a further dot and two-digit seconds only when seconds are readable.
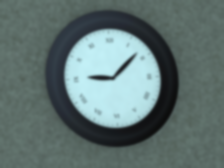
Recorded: 9.08
